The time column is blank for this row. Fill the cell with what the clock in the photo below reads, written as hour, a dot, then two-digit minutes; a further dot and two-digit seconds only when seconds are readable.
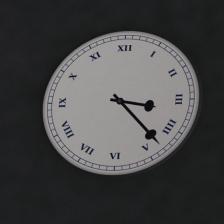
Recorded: 3.23
